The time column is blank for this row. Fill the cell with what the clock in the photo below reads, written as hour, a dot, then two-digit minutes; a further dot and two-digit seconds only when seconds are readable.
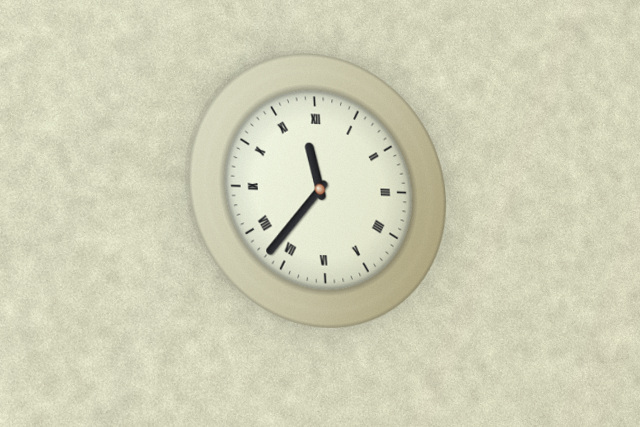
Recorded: 11.37
